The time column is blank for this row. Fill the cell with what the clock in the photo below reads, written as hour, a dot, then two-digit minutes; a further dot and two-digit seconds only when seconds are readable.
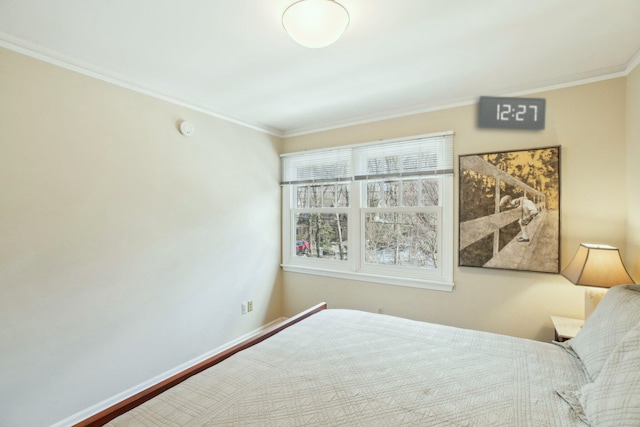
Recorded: 12.27
